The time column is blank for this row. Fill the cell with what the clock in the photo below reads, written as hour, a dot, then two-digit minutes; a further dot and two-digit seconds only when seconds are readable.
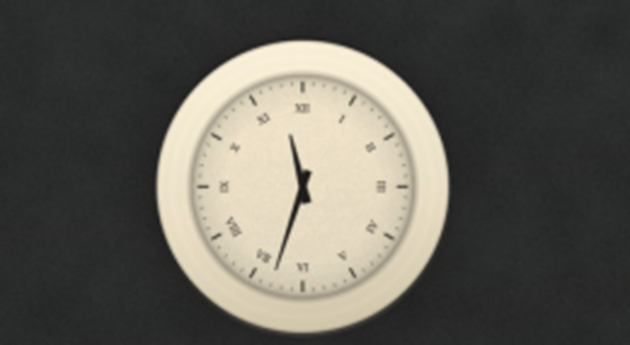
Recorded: 11.33
